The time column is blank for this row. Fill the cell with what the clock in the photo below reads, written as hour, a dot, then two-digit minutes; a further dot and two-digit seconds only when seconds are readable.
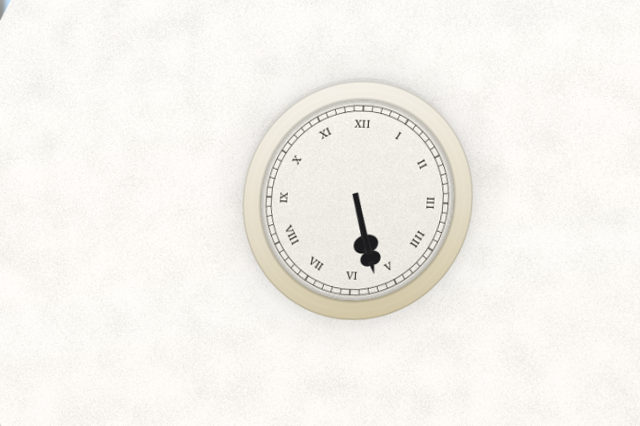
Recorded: 5.27
